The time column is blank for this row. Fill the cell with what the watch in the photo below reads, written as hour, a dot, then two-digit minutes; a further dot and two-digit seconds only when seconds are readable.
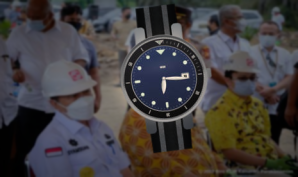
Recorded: 6.16
